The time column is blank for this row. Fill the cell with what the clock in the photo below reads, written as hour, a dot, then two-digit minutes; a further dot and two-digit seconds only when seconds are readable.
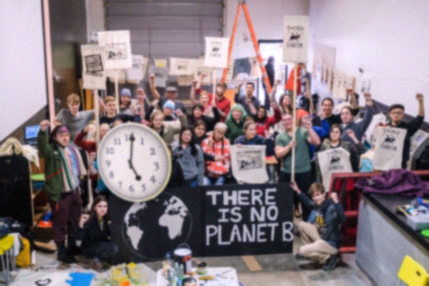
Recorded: 5.01
